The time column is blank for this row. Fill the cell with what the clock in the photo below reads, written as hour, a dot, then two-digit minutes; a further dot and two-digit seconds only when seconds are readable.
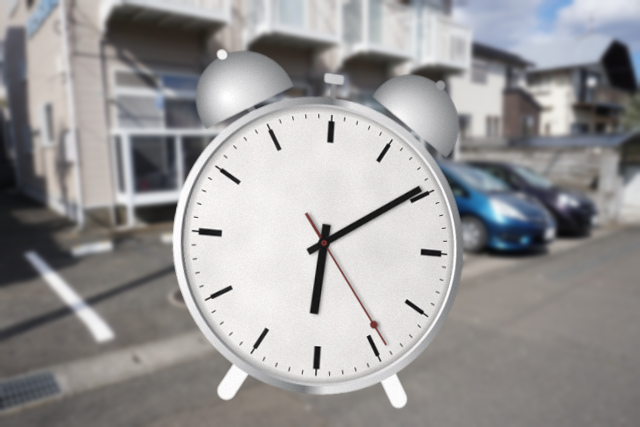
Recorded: 6.09.24
